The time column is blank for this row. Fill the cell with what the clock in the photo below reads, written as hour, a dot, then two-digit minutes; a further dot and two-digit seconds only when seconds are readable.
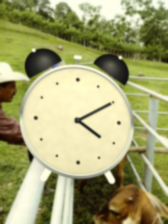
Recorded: 4.10
